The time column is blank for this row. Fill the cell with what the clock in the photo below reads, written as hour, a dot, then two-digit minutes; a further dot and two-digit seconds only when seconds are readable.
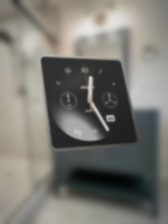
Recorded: 12.26
